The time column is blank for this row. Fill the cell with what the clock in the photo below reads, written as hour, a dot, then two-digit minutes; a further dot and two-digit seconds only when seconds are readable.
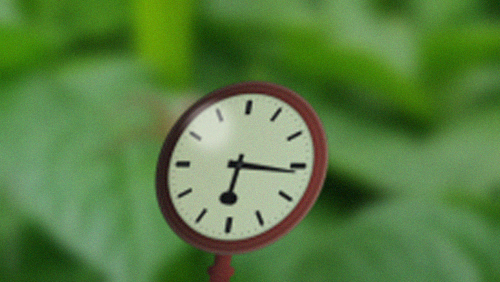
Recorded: 6.16
